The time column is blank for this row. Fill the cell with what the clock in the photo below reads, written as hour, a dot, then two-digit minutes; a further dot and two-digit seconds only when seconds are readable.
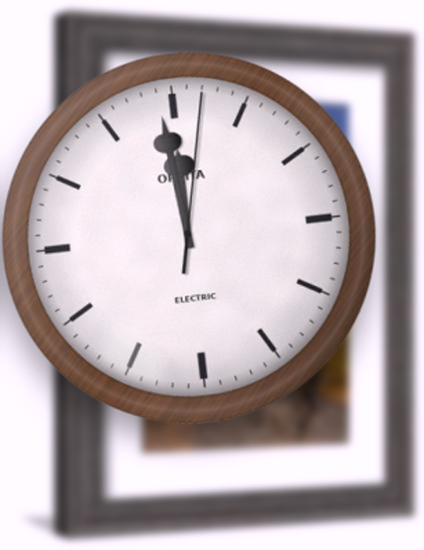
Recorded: 11.59.02
